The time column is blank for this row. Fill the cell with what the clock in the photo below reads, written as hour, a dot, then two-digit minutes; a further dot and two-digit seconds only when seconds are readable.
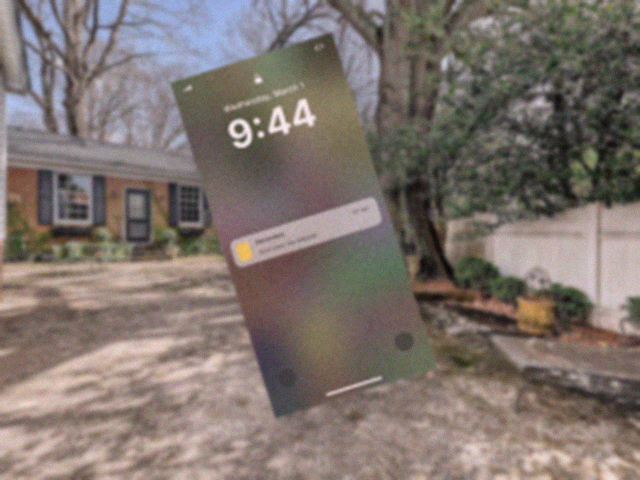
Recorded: 9.44
